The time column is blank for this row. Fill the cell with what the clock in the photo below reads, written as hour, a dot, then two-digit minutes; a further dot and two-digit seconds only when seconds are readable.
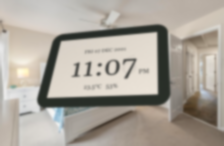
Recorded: 11.07
